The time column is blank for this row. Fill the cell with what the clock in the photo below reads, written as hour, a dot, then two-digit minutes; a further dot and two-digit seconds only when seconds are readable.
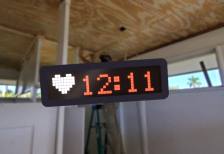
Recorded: 12.11
